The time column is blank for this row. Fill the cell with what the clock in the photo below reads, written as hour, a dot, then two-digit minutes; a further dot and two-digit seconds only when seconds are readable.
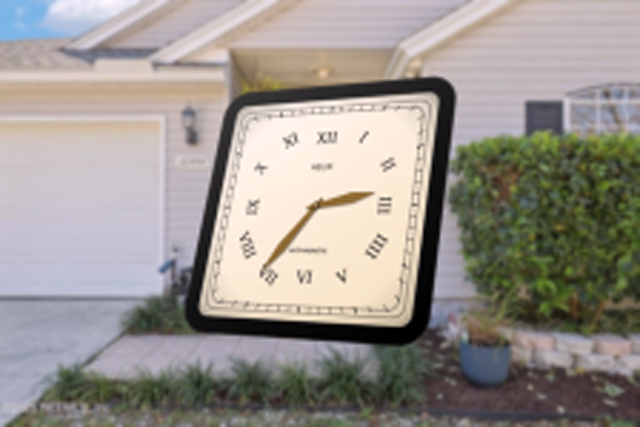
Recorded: 2.36
